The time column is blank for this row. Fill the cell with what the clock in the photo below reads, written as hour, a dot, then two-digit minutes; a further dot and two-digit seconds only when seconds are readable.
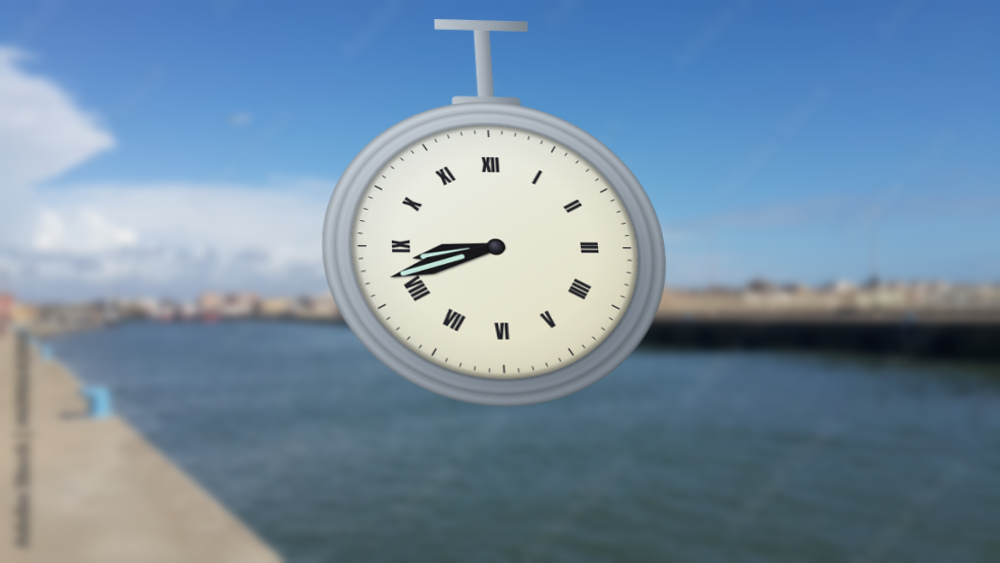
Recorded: 8.42
